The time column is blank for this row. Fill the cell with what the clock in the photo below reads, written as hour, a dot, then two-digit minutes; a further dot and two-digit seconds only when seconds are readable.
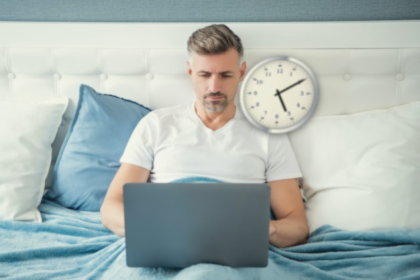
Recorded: 5.10
